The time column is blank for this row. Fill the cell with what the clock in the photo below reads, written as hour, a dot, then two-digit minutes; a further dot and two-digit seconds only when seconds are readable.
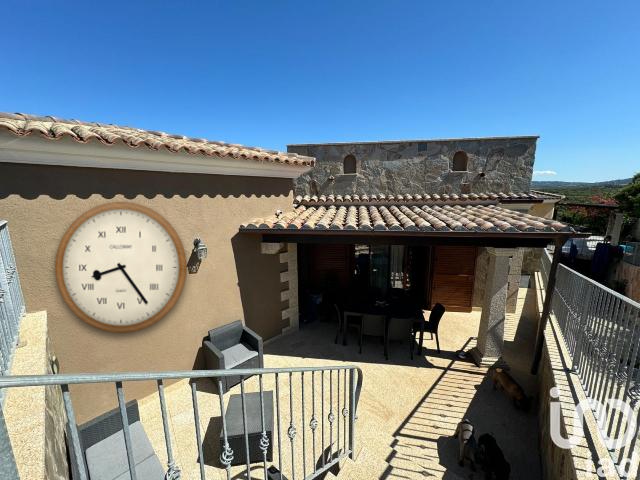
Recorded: 8.24
